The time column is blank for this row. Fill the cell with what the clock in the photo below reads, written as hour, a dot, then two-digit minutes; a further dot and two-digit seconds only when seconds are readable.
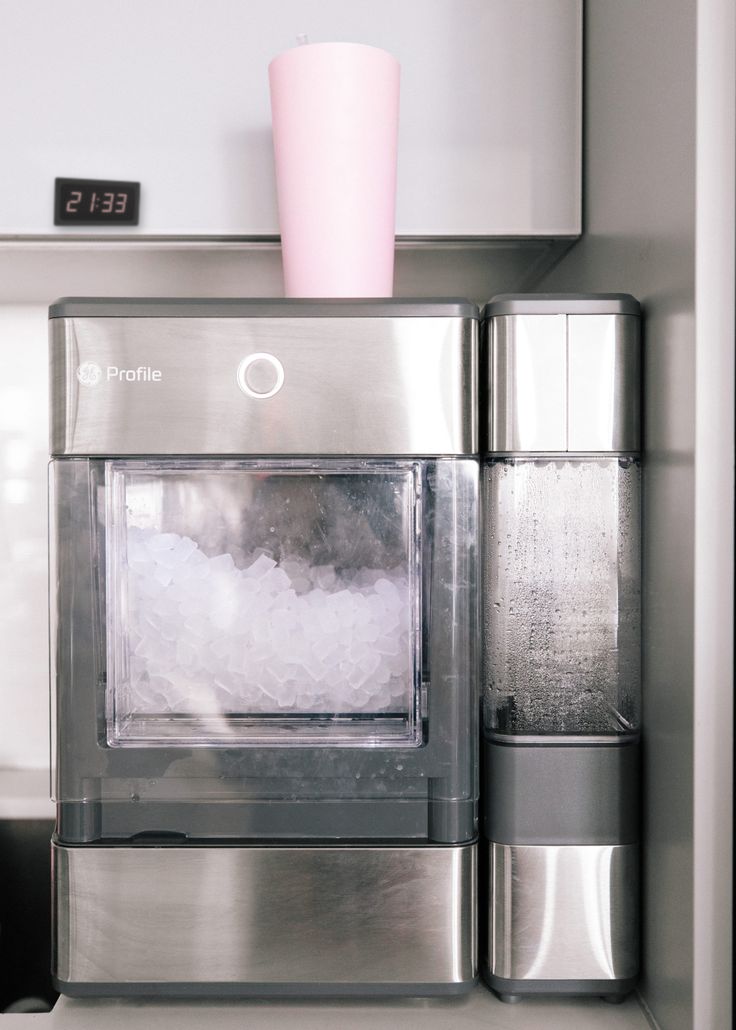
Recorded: 21.33
